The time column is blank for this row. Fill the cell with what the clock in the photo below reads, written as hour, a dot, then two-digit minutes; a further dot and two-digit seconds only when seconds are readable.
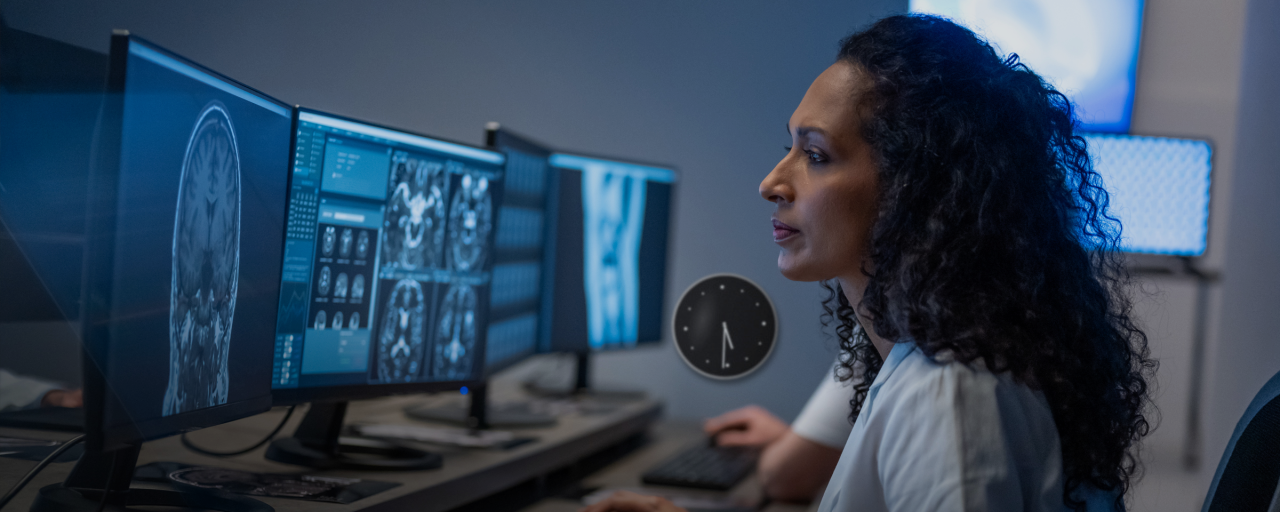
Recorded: 5.31
